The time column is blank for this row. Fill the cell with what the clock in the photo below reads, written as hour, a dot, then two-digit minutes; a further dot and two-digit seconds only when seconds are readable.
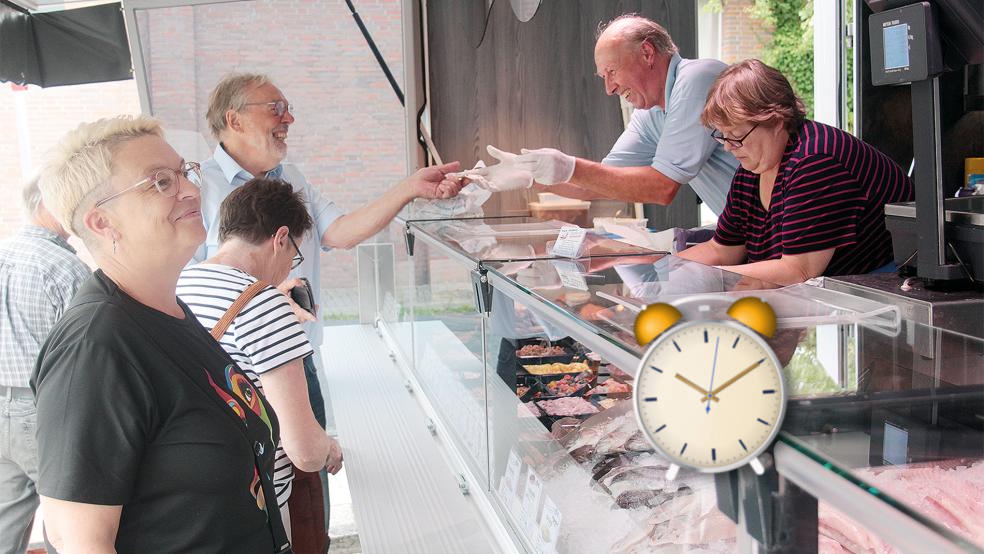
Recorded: 10.10.02
